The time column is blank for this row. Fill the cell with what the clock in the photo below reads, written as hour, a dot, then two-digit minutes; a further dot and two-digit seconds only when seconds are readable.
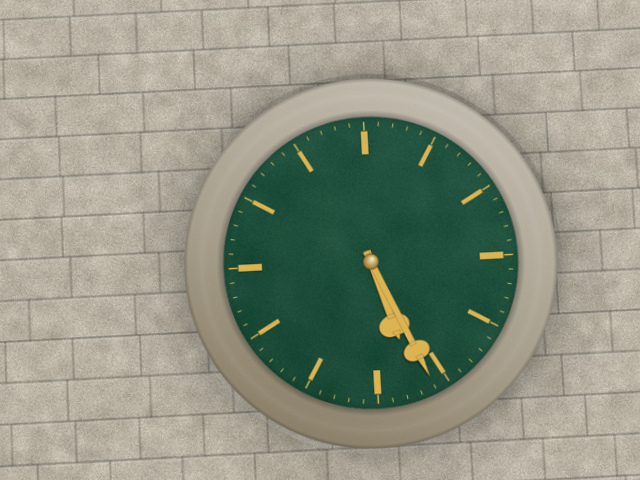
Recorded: 5.26
